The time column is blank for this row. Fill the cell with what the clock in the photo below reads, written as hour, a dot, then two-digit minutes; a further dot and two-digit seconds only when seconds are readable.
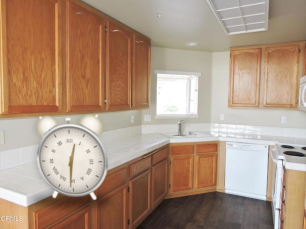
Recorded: 12.31
